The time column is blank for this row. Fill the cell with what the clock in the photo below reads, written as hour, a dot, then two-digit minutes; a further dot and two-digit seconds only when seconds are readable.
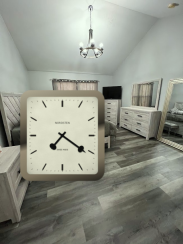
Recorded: 7.21
